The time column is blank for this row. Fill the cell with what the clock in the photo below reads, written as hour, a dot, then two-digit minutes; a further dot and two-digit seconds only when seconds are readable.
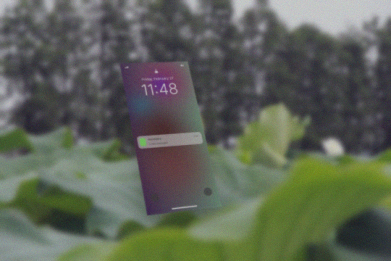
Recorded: 11.48
